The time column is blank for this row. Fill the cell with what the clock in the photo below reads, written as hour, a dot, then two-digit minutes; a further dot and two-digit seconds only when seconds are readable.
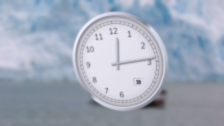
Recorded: 12.14
